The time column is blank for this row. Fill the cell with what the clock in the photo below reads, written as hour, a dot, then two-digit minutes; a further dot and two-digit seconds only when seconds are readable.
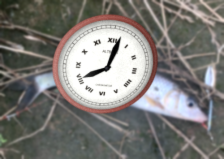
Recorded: 8.02
